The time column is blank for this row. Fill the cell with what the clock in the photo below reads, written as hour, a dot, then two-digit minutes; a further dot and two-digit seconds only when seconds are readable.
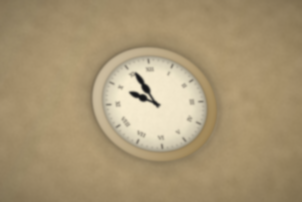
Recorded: 9.56
